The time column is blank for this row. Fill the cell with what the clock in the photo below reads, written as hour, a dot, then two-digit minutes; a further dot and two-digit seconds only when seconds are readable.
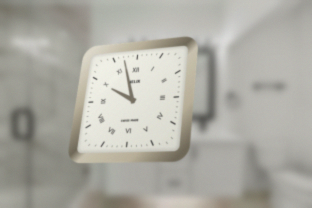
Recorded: 9.57
